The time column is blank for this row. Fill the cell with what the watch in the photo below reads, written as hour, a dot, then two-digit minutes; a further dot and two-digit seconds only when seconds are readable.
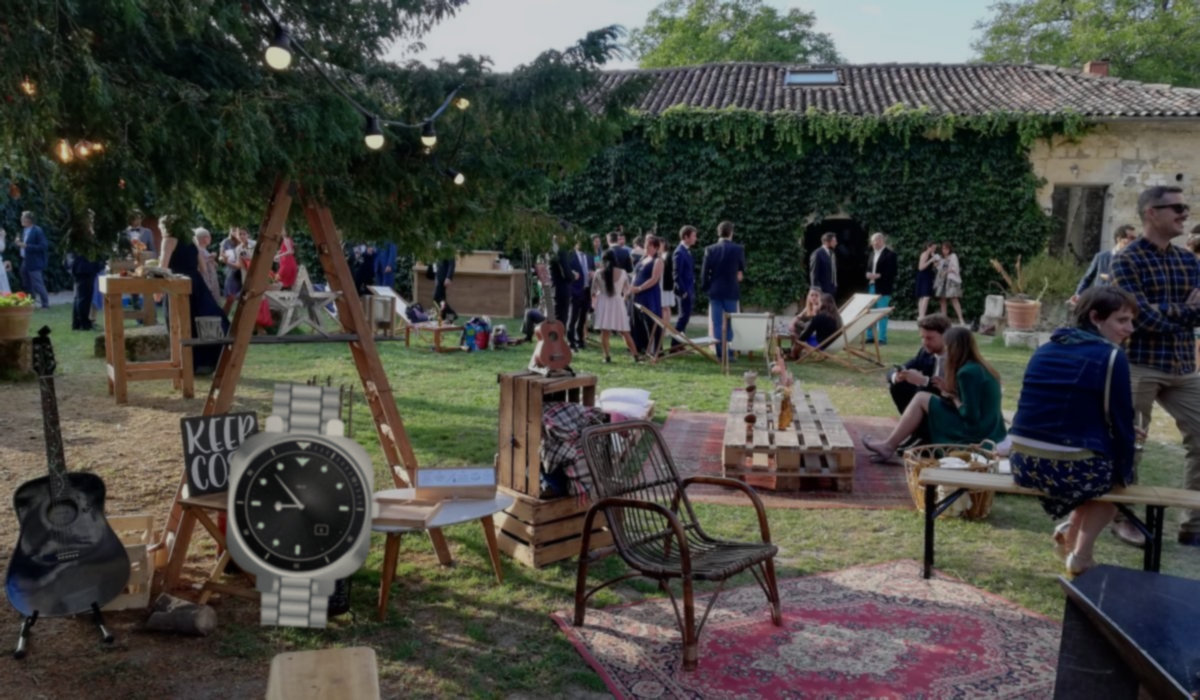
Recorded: 8.53
